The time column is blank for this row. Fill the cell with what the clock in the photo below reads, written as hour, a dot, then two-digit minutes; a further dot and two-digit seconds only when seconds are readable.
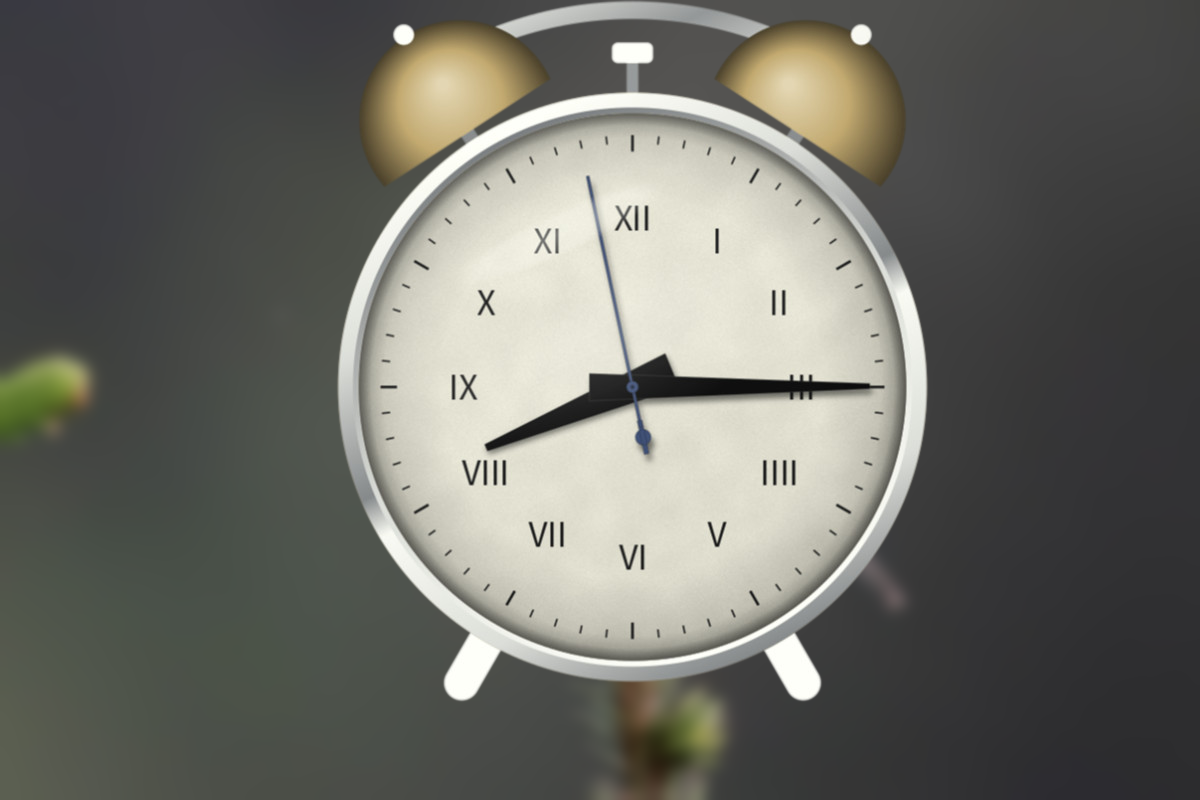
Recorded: 8.14.58
